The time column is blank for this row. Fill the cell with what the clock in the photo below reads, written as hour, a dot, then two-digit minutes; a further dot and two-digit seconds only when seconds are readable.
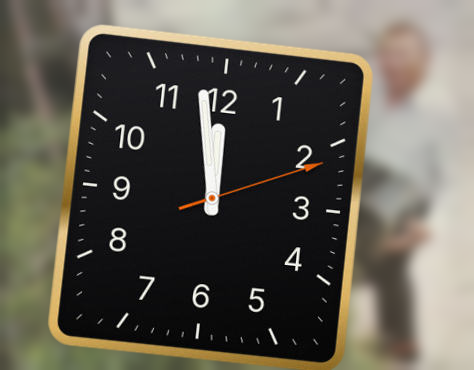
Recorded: 11.58.11
